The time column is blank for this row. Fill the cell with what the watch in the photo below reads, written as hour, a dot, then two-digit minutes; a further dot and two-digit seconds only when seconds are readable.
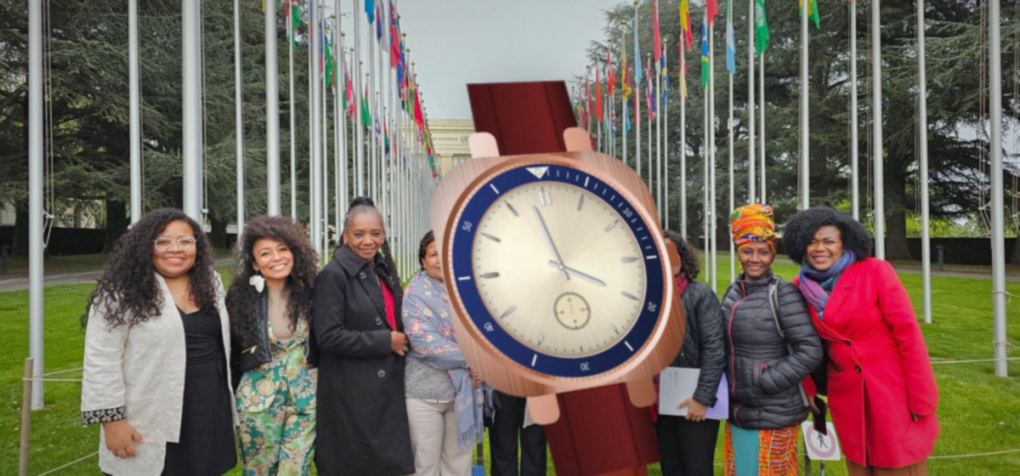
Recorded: 3.58
